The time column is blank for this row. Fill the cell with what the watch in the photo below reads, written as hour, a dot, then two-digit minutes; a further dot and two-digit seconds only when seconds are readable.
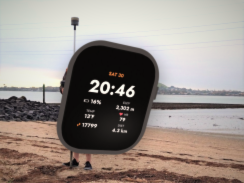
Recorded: 20.46
